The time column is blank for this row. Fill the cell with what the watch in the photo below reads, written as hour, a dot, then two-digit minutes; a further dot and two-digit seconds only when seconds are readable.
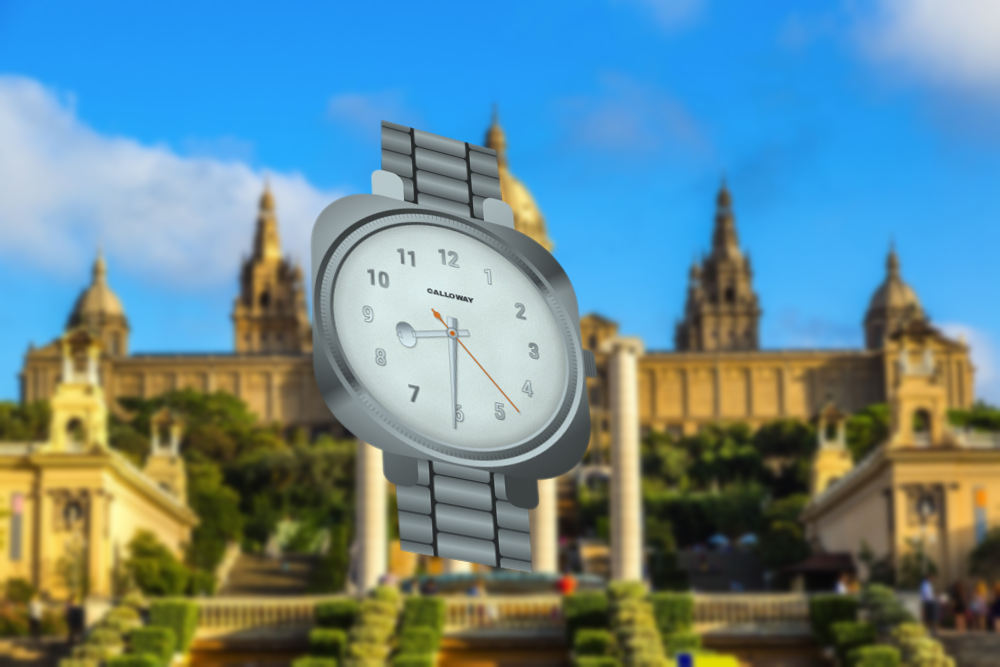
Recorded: 8.30.23
